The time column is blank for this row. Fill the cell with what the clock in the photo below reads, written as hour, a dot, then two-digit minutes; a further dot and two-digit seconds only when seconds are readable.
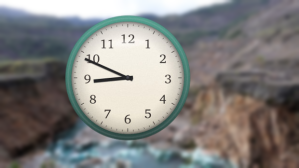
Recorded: 8.49
